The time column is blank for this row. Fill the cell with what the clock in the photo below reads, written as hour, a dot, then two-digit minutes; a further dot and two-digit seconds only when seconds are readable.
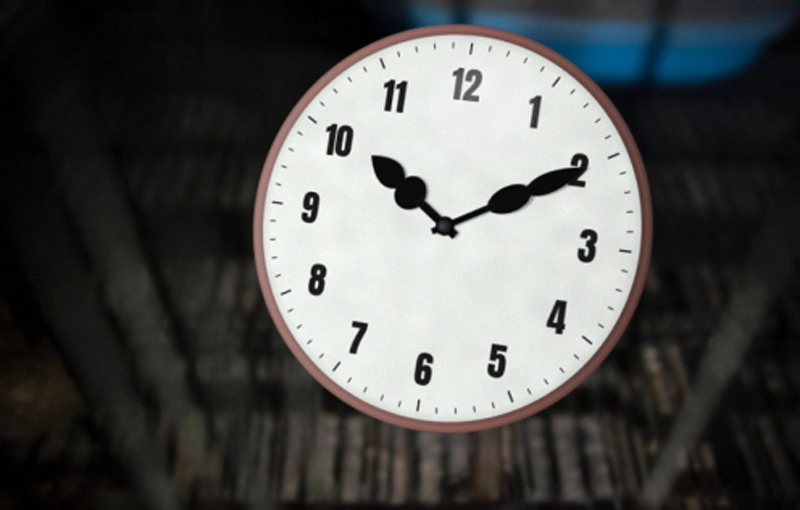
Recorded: 10.10
